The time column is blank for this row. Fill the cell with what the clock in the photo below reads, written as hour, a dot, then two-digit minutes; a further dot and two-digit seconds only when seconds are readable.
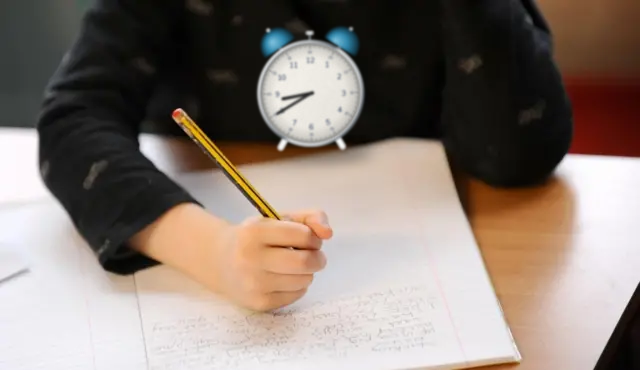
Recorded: 8.40
